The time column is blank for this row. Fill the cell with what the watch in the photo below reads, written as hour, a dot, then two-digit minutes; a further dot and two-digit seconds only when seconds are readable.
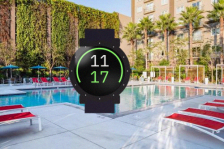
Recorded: 11.17
